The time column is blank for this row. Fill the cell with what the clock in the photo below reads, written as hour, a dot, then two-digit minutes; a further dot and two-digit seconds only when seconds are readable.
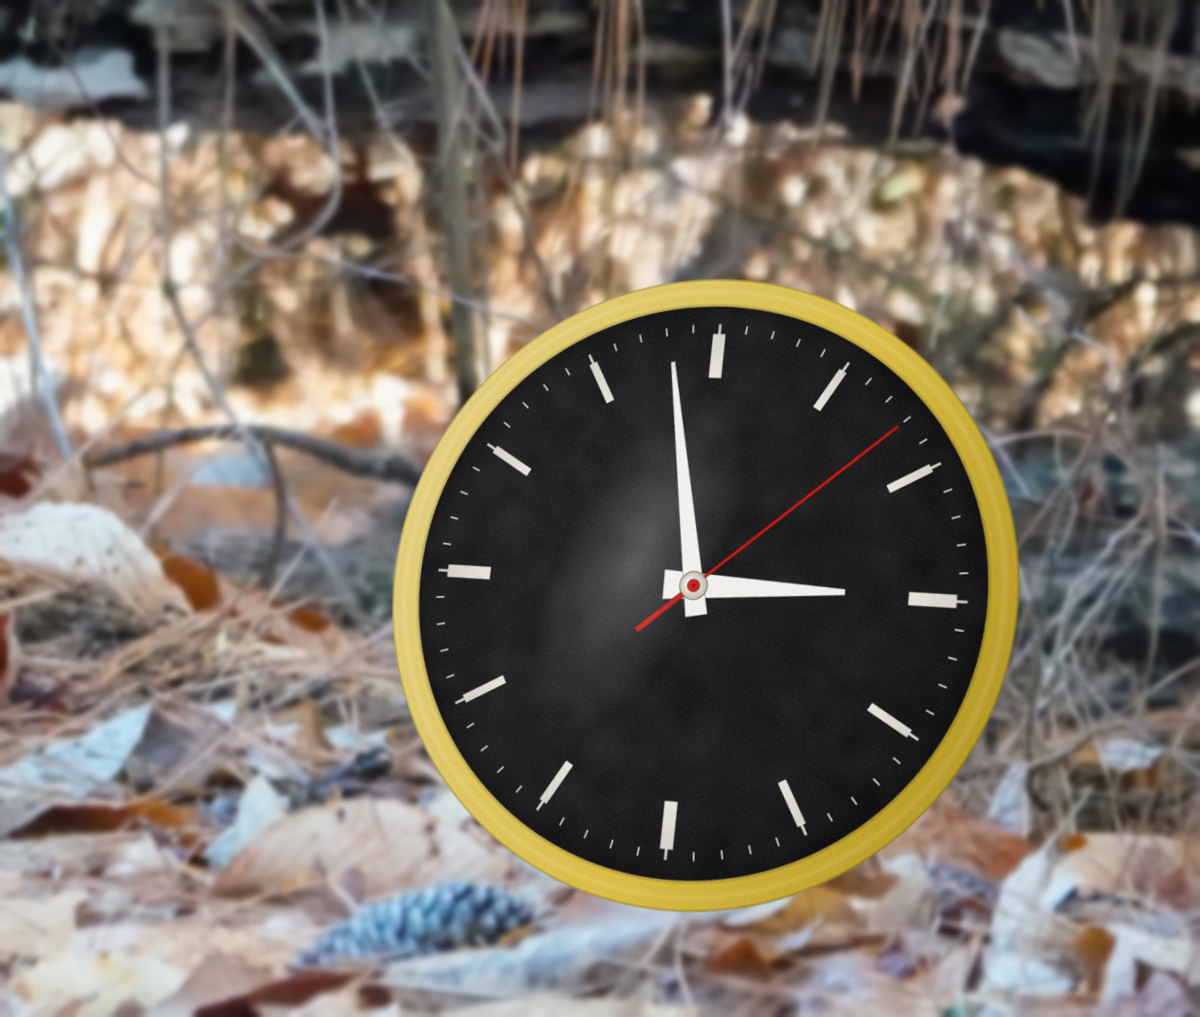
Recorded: 2.58.08
